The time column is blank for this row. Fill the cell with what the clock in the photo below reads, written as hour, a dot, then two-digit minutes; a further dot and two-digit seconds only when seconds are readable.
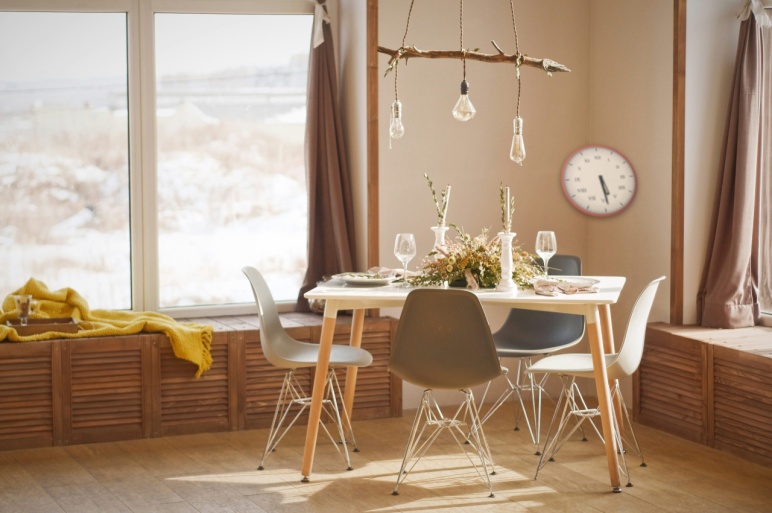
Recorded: 5.29
